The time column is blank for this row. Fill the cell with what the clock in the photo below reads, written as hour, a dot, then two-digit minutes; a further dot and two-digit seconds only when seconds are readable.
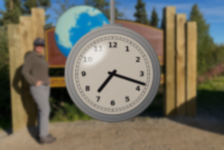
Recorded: 7.18
